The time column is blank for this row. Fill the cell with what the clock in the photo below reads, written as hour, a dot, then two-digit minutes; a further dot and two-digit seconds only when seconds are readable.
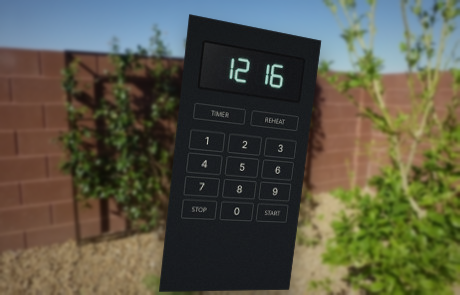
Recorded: 12.16
